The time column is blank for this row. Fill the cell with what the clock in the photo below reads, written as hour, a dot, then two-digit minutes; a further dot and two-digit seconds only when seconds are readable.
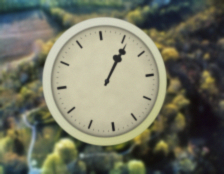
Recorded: 1.06
